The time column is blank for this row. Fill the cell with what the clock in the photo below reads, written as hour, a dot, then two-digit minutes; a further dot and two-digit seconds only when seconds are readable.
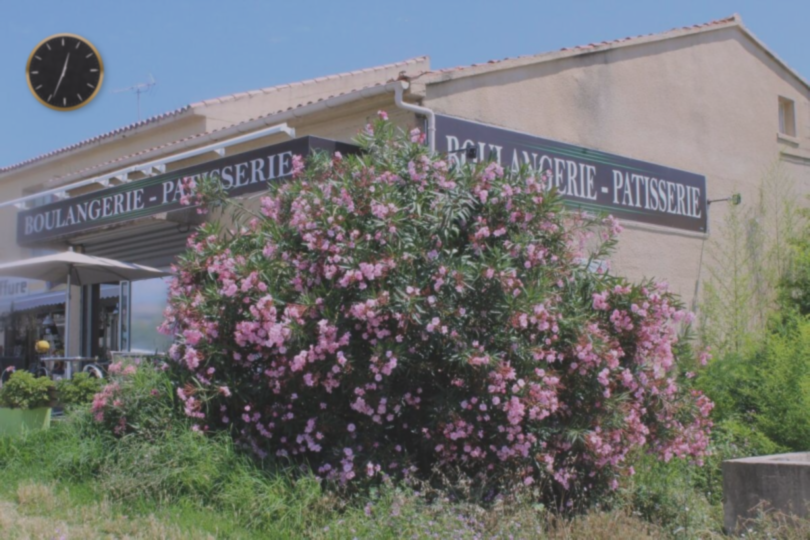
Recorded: 12.34
